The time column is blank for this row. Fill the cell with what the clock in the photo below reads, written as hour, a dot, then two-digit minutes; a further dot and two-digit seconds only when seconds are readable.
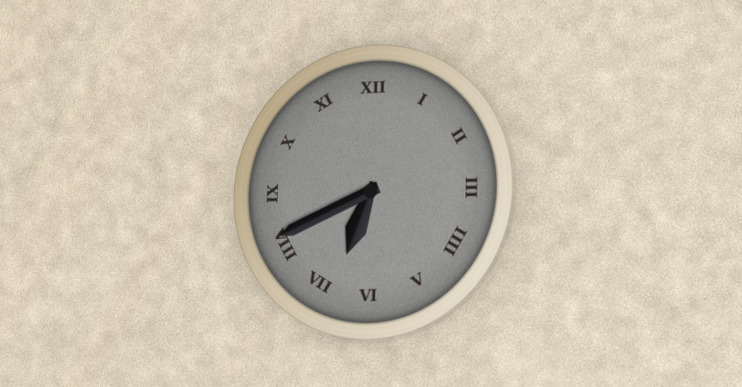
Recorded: 6.41
